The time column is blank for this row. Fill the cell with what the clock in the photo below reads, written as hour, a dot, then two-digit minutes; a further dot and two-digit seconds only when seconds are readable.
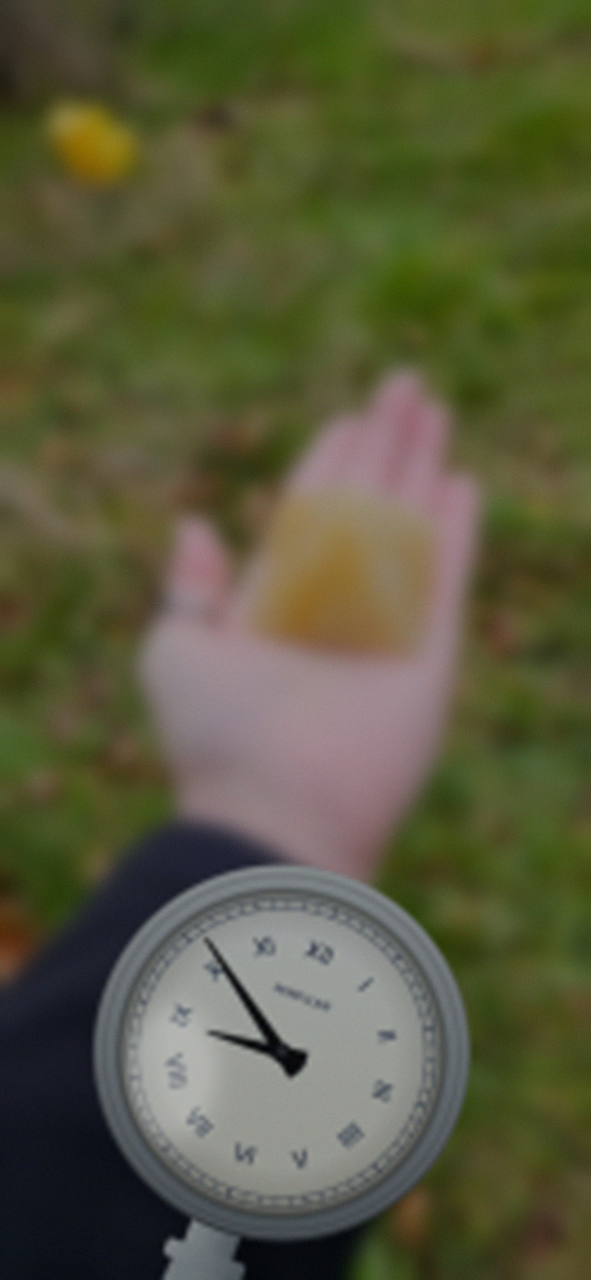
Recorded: 8.51
